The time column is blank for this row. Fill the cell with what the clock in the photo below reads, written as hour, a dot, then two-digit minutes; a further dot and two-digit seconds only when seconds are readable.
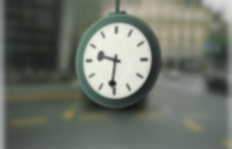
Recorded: 9.31
